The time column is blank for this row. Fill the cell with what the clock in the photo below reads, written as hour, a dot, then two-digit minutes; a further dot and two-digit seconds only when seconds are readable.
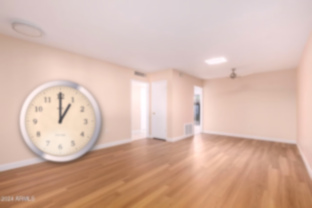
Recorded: 1.00
